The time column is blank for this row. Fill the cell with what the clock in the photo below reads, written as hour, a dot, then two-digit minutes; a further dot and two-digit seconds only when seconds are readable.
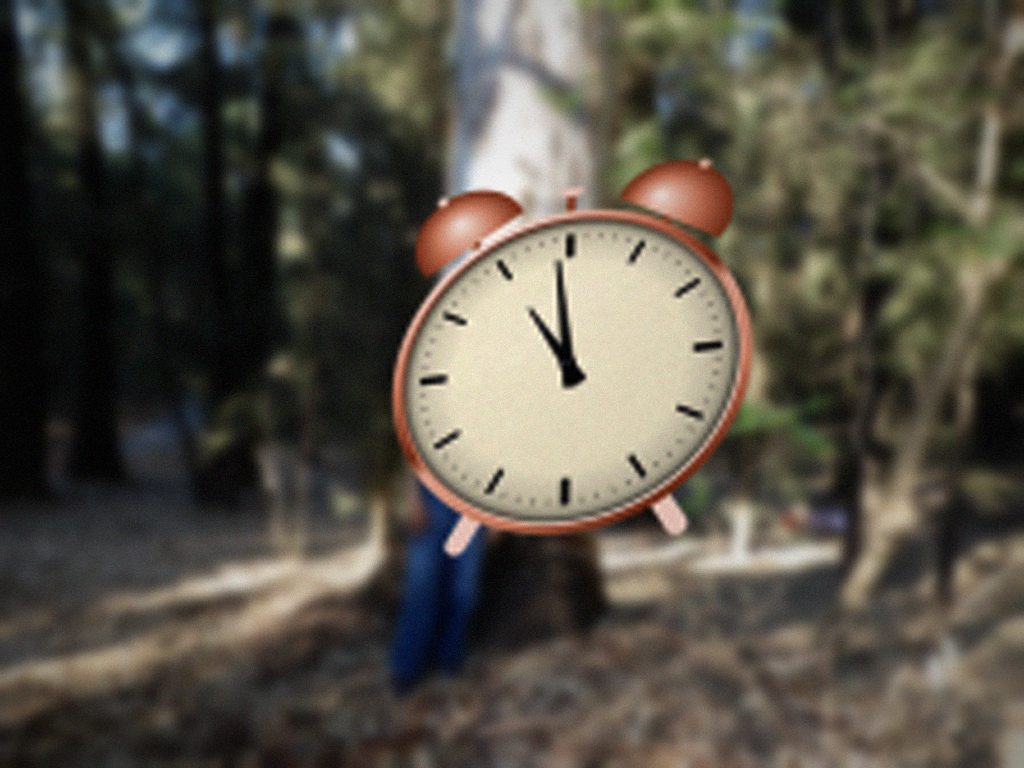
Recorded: 10.59
